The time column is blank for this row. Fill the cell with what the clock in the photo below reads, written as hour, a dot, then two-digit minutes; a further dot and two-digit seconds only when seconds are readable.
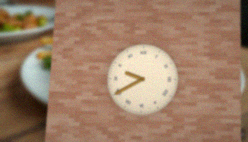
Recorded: 9.40
